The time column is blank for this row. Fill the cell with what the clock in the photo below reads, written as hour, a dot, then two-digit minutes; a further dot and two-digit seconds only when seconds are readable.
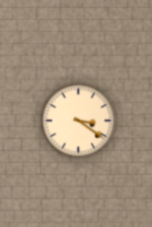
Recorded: 3.21
